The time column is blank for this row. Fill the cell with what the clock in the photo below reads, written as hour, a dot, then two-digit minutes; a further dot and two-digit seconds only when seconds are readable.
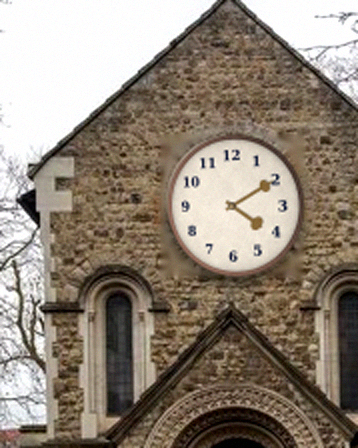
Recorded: 4.10
